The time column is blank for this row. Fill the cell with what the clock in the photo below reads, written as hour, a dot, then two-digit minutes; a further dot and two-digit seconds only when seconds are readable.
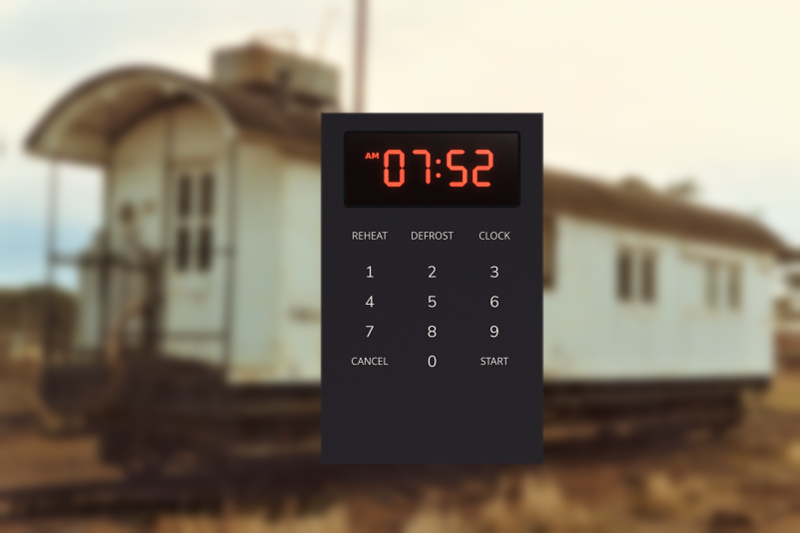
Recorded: 7.52
